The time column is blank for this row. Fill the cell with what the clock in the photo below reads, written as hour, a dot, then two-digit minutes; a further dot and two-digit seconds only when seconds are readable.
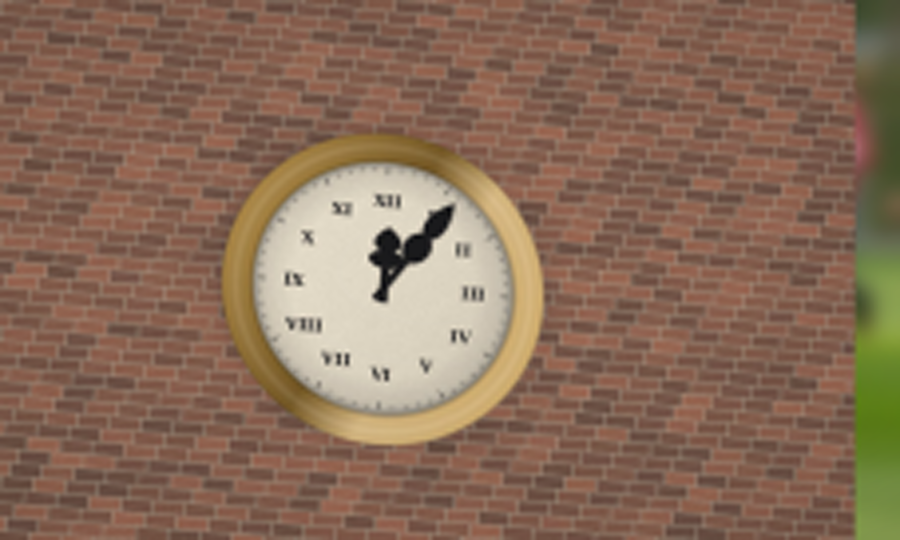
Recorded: 12.06
